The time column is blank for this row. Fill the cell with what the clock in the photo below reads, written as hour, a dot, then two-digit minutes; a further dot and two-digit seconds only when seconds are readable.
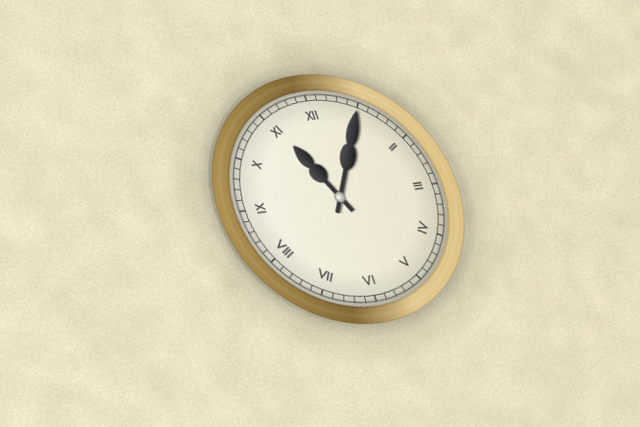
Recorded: 11.05
